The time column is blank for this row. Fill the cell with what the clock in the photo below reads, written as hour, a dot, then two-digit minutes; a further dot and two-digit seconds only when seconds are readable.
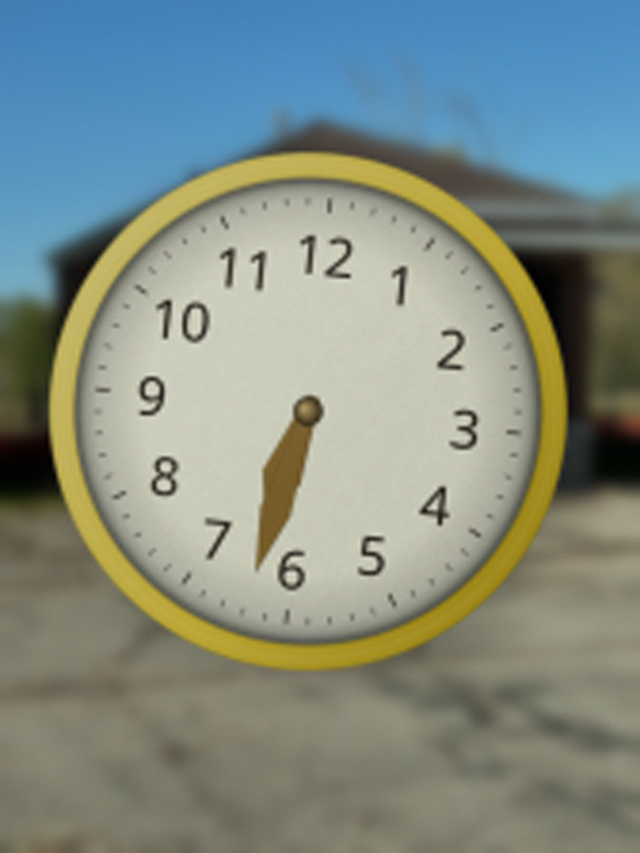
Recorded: 6.32
